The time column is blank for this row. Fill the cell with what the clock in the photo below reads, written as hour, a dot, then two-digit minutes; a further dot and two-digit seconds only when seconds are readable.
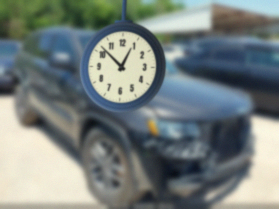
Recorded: 12.52
